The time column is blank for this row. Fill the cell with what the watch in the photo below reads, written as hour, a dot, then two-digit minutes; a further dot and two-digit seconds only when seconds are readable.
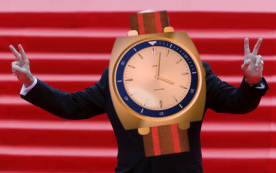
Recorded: 4.02
